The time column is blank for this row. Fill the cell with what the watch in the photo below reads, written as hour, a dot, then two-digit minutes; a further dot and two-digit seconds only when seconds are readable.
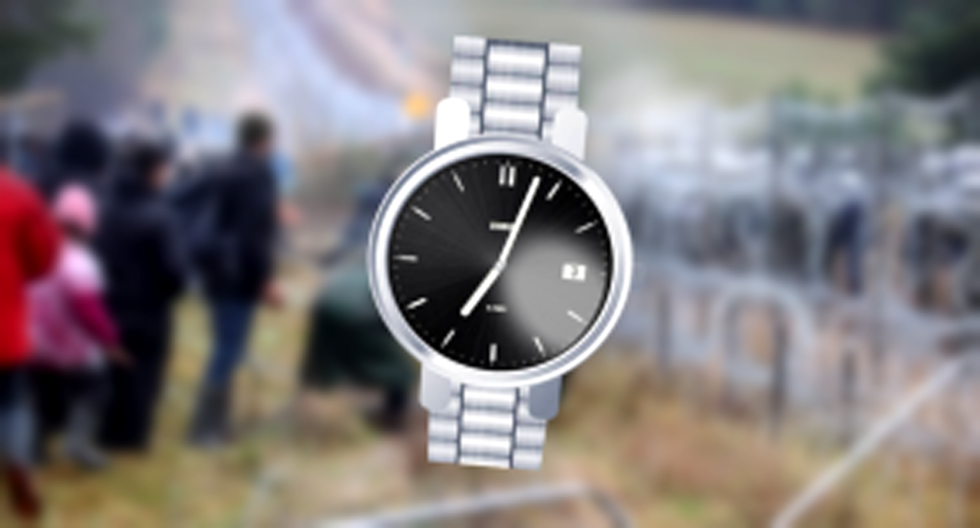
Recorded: 7.03
